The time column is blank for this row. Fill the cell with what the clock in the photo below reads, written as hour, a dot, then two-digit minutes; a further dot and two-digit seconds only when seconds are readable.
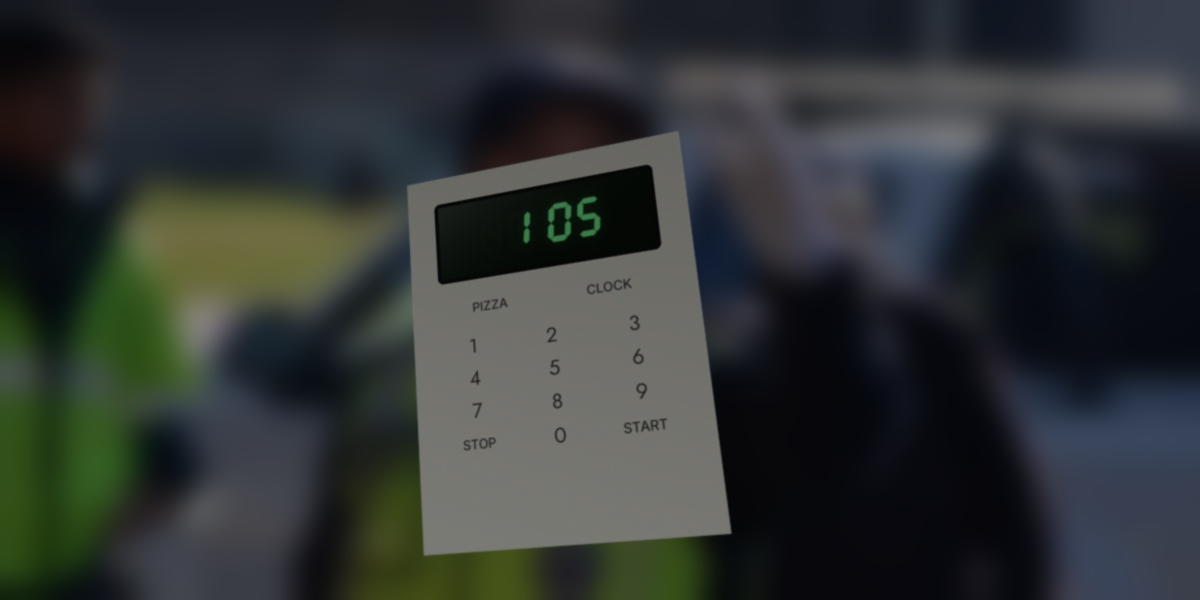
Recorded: 1.05
